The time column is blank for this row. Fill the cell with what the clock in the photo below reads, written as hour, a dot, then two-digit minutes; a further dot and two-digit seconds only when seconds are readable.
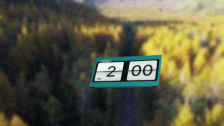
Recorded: 2.00
